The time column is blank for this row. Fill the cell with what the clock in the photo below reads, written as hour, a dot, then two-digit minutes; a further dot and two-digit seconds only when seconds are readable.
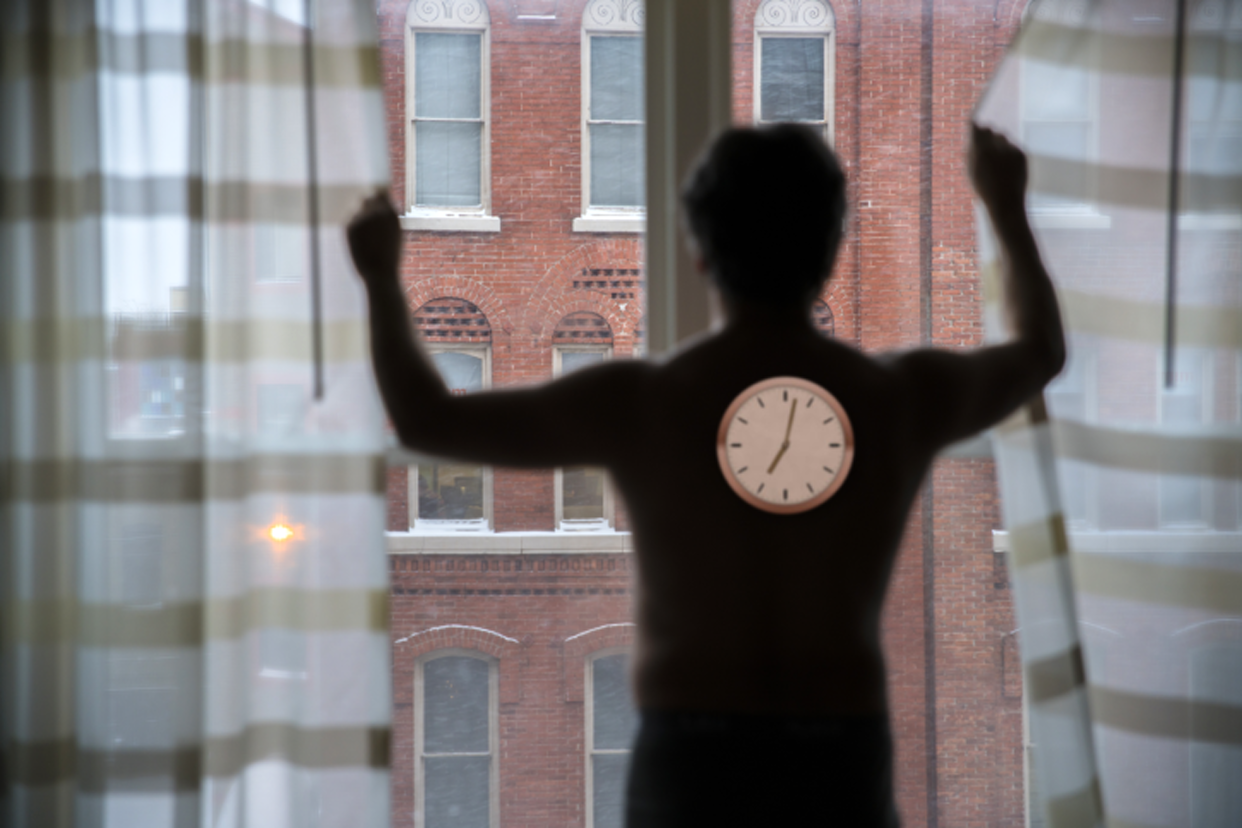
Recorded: 7.02
